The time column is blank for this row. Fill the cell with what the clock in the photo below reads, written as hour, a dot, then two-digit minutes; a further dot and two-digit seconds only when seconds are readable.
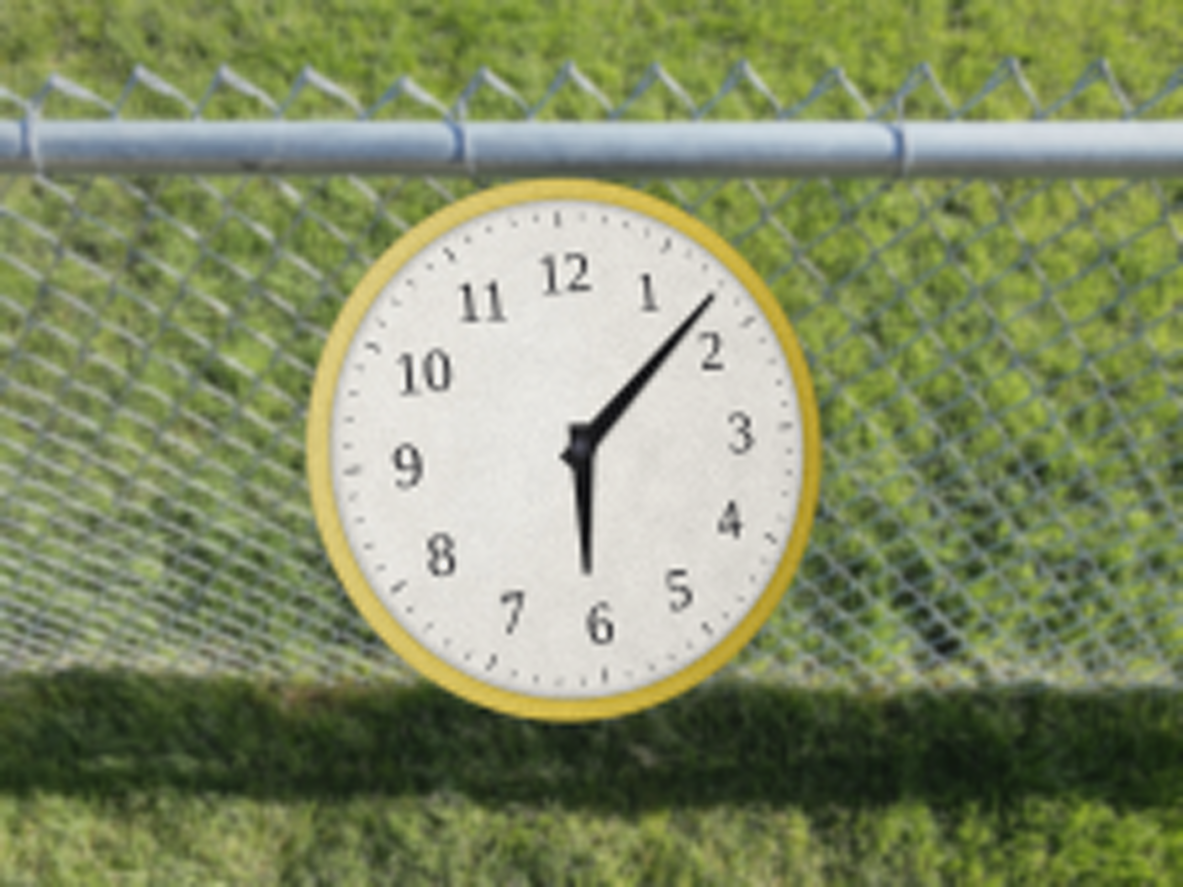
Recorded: 6.08
